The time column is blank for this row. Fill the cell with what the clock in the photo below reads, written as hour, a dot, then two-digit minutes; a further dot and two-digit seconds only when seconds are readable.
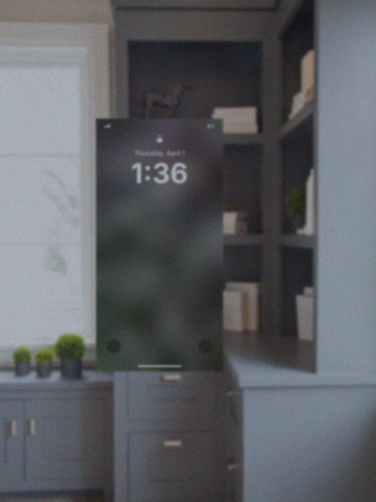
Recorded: 1.36
